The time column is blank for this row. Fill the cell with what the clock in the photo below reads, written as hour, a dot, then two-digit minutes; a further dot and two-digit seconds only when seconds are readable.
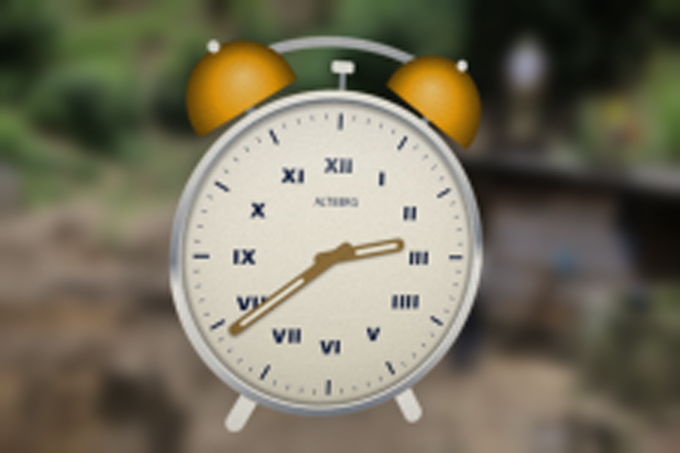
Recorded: 2.39
